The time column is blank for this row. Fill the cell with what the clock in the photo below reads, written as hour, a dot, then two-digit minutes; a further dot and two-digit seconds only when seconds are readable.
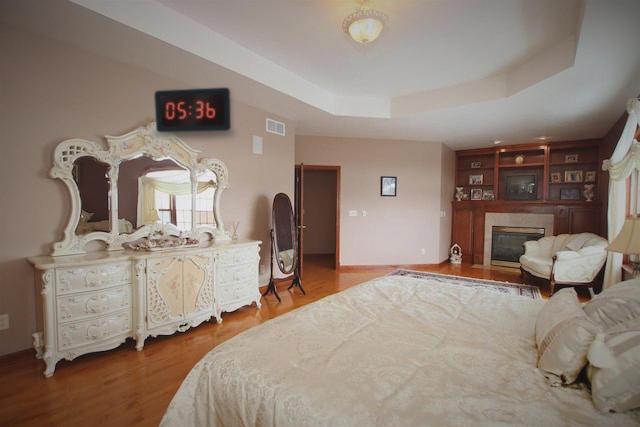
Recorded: 5.36
